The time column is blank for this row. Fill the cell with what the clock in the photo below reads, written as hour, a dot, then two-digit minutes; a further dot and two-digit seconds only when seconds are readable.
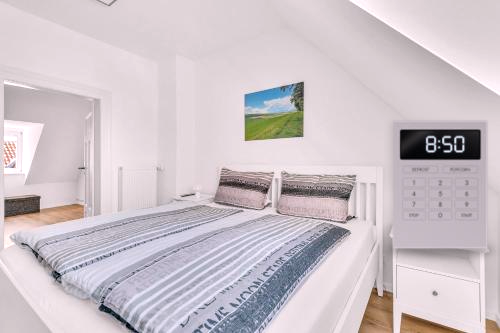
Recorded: 8.50
